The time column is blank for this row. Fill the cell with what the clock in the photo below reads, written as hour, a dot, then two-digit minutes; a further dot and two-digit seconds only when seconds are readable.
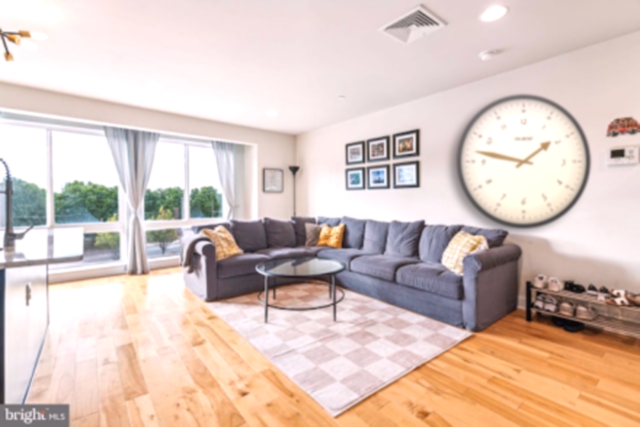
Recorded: 1.47
